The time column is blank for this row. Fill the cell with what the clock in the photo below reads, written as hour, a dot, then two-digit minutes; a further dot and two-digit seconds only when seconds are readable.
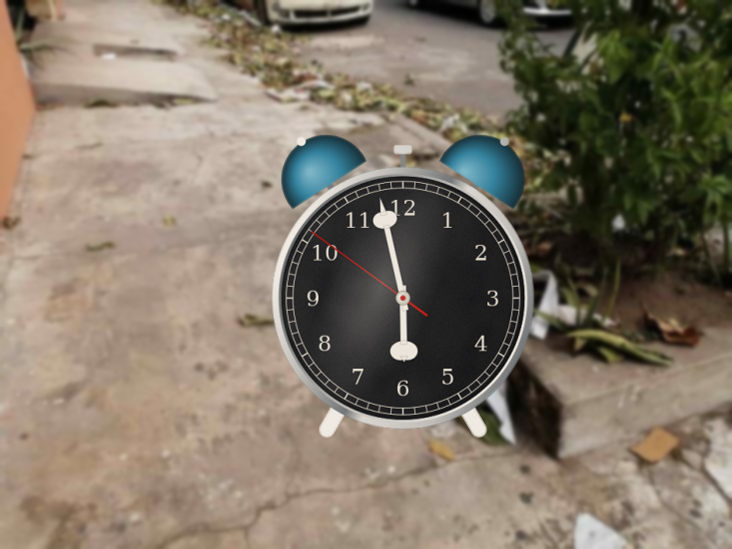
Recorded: 5.57.51
